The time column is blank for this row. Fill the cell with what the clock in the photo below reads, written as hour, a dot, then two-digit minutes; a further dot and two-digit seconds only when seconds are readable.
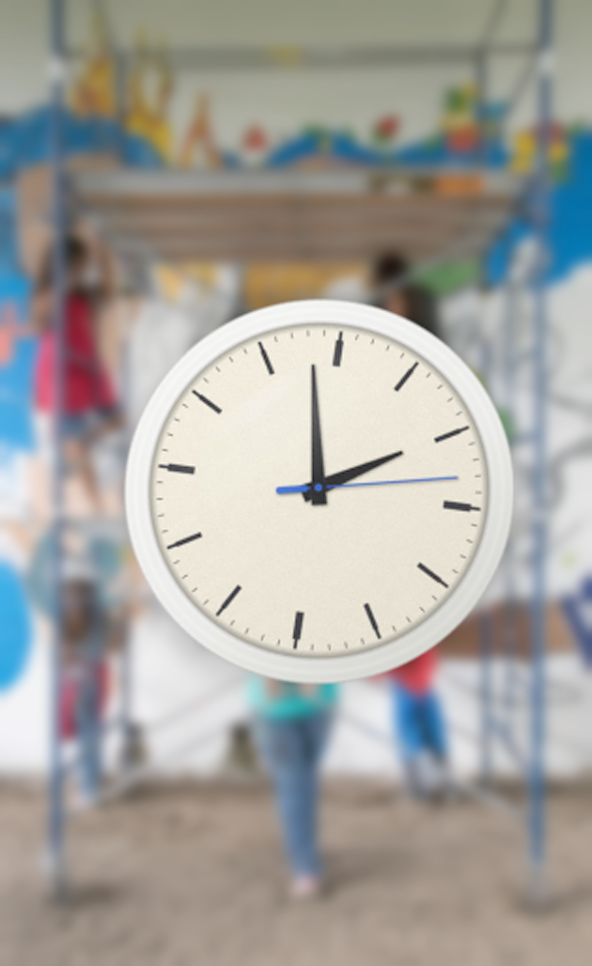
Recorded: 1.58.13
